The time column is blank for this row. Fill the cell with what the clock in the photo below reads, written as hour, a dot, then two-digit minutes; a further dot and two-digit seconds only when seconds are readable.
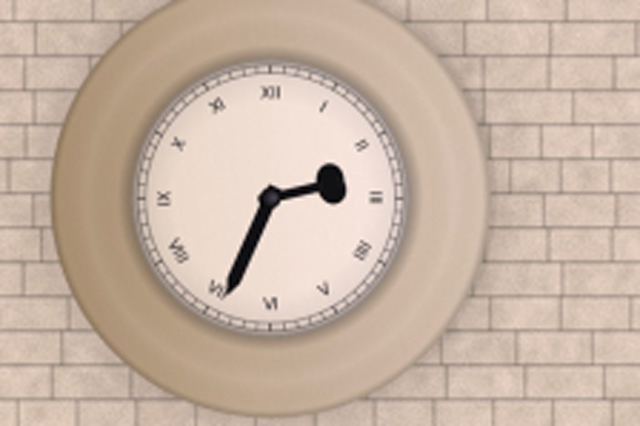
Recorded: 2.34
